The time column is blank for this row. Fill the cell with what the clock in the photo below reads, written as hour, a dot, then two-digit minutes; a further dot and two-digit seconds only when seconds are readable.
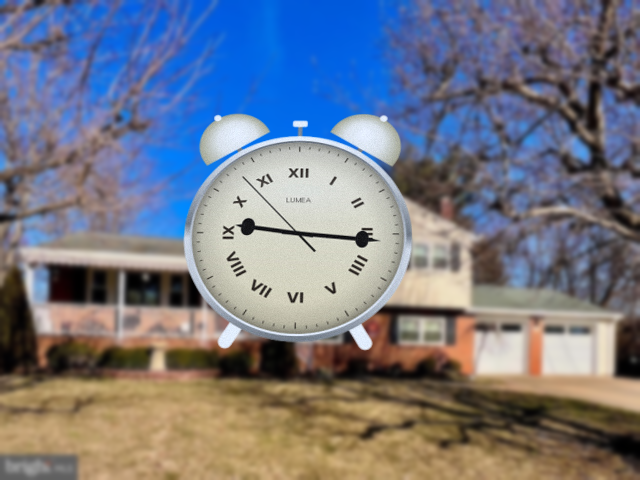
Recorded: 9.15.53
